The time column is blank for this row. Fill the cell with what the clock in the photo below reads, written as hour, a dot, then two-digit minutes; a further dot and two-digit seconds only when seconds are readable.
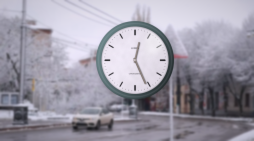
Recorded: 12.26
